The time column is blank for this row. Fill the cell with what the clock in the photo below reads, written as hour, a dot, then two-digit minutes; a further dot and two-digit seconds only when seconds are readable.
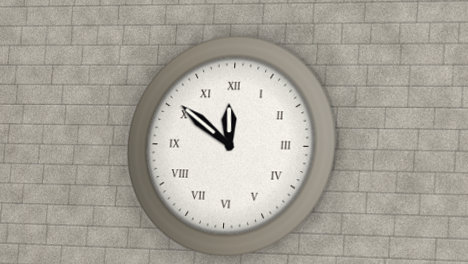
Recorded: 11.51
